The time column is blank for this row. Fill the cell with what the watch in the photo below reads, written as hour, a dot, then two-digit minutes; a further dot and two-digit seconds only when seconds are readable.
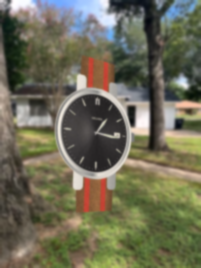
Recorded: 1.16
